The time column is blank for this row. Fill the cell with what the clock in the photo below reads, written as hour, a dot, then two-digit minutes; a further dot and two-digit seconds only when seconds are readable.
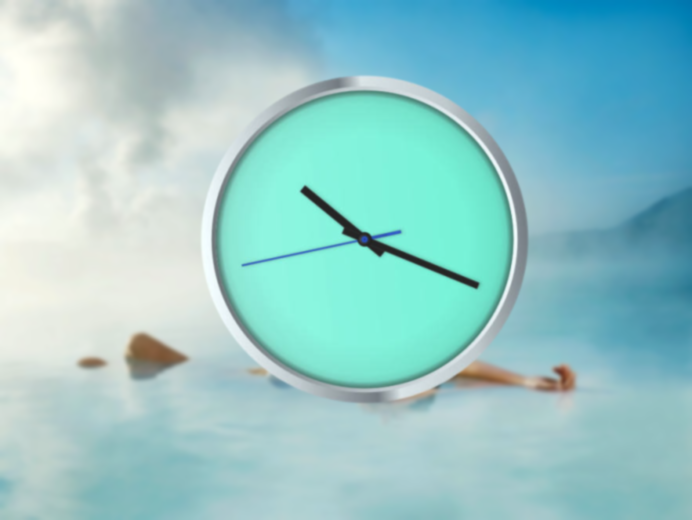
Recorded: 10.18.43
